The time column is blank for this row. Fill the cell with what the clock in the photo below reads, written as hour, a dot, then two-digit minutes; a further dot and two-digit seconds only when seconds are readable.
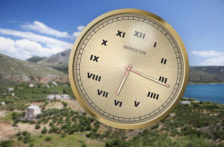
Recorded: 6.16
